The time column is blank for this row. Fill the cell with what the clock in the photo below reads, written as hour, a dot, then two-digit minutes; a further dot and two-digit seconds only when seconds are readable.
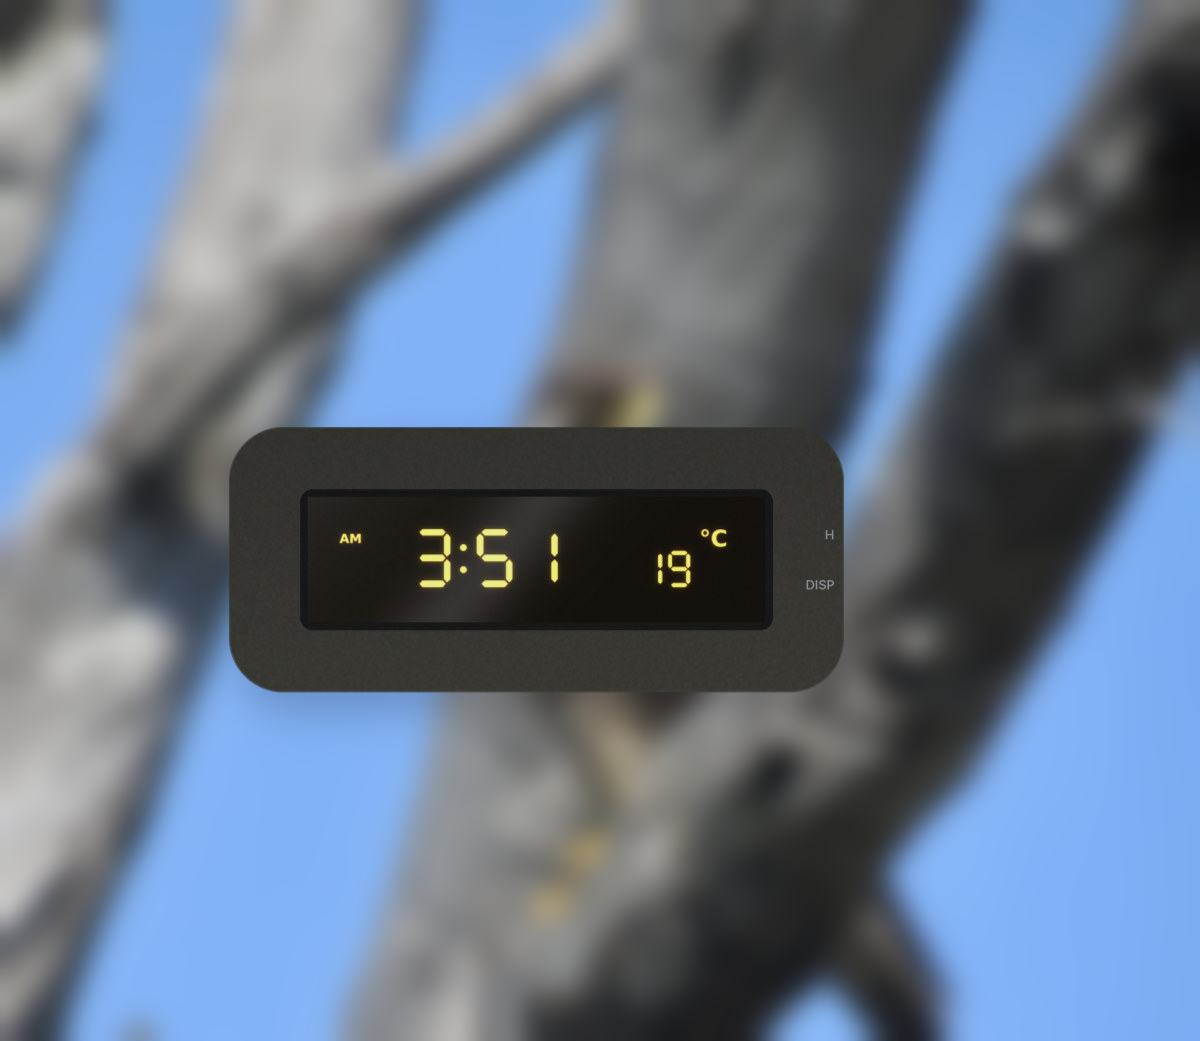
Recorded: 3.51
